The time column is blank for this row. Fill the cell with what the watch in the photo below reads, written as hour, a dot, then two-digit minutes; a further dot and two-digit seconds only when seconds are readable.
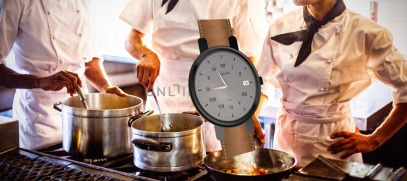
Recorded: 8.56
